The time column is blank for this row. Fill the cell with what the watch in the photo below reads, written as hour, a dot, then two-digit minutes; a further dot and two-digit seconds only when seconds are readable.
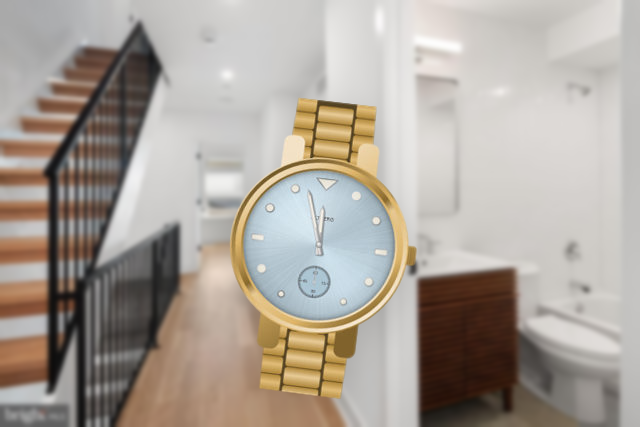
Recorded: 11.57
